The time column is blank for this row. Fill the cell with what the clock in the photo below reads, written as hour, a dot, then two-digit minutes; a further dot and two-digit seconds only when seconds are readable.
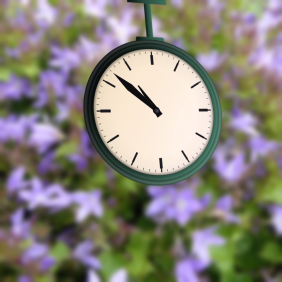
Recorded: 10.52
